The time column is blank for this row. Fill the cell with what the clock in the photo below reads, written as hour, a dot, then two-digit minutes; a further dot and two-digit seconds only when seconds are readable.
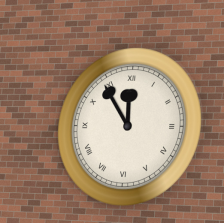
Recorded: 11.54
